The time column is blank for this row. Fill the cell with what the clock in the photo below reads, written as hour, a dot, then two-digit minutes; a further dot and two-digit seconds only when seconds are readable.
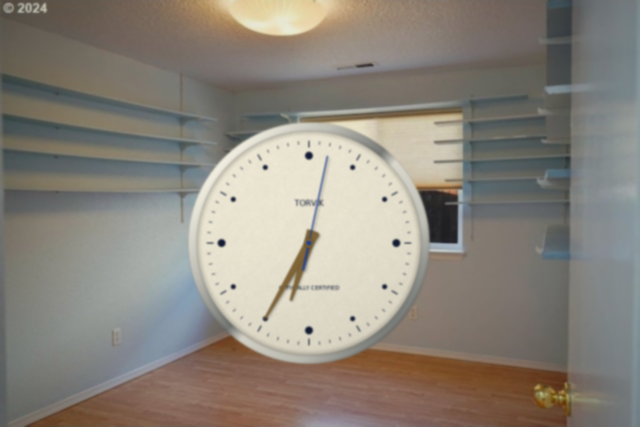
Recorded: 6.35.02
